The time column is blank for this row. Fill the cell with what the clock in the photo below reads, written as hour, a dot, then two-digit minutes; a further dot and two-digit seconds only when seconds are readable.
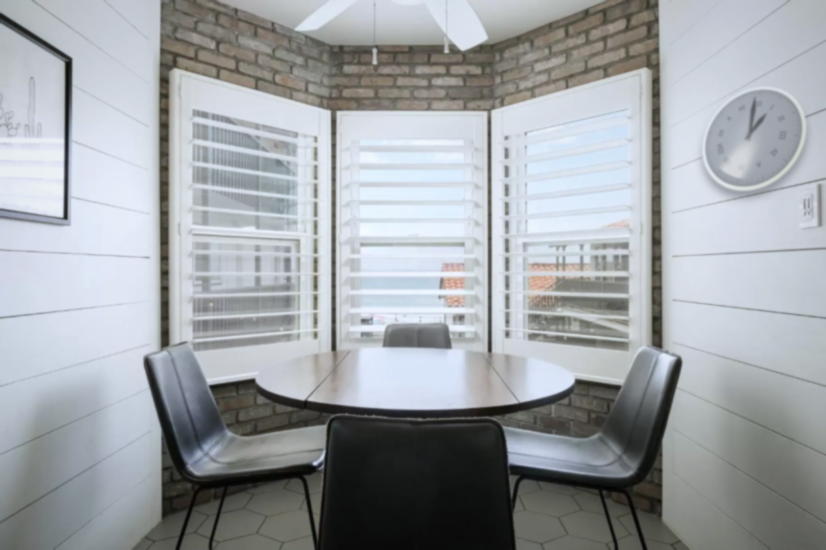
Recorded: 12.59
